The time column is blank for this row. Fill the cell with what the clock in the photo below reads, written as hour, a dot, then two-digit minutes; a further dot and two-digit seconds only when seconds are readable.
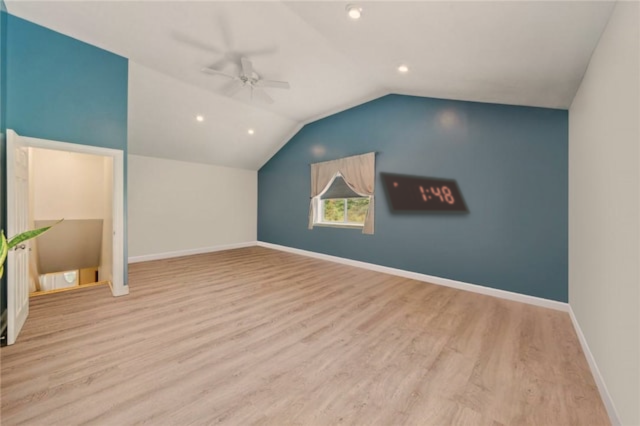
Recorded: 1.48
